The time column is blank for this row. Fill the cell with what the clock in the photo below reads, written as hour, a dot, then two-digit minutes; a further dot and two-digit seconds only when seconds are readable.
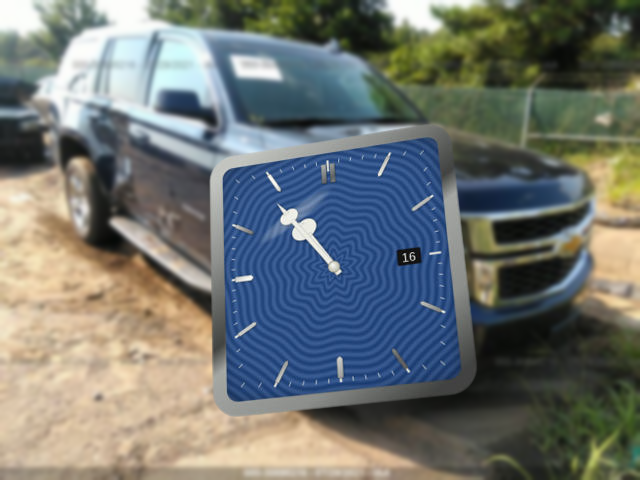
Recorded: 10.54
